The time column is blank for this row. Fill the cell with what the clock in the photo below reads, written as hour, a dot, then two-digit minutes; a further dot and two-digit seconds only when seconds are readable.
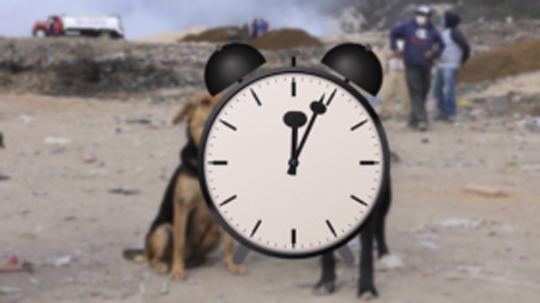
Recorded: 12.04
